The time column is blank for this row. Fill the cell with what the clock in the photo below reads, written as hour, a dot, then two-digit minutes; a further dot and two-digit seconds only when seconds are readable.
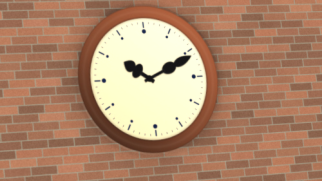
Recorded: 10.11
